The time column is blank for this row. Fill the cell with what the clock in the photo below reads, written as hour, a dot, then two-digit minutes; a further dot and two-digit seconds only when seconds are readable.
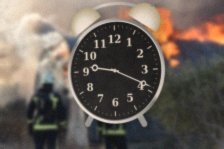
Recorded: 9.19
